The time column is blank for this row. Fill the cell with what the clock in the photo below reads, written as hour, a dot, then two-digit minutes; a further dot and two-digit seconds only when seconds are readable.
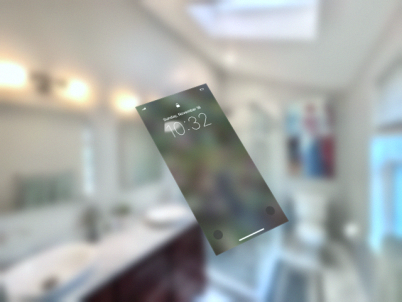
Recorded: 10.32
